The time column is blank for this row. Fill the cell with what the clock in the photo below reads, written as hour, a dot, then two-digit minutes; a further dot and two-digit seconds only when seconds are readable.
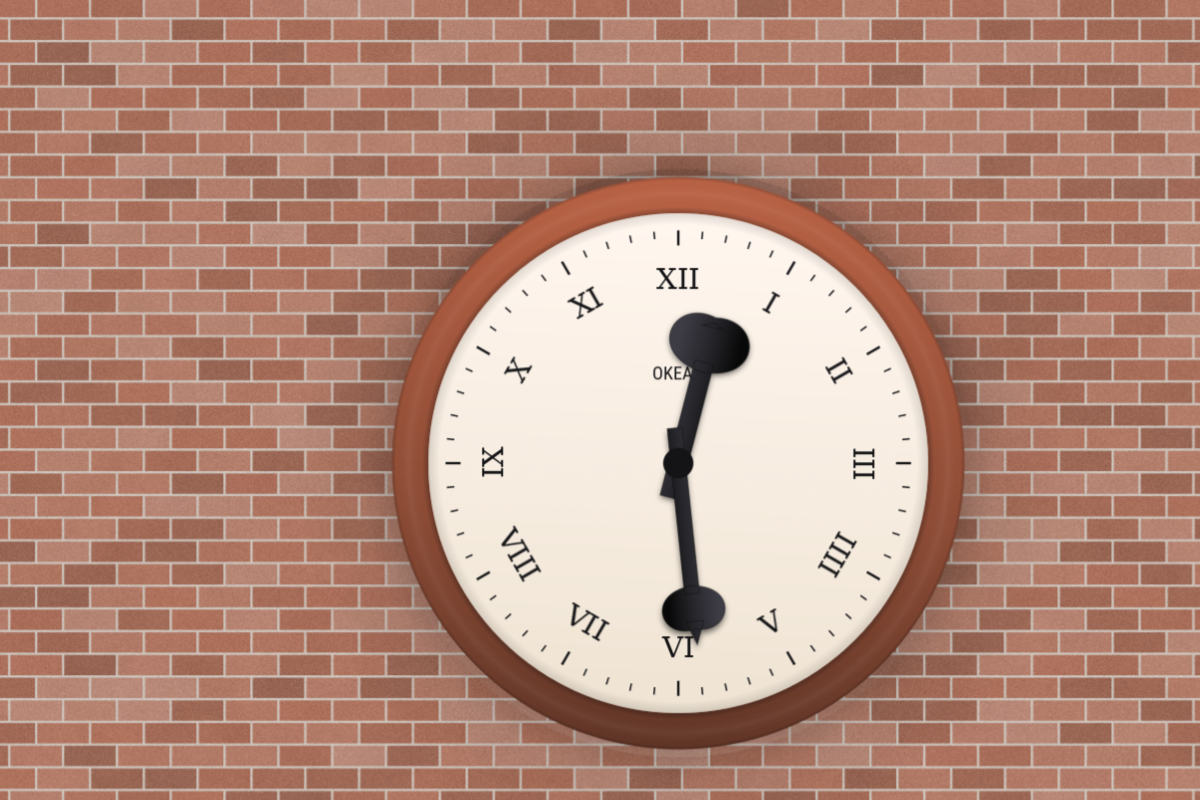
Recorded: 12.29
